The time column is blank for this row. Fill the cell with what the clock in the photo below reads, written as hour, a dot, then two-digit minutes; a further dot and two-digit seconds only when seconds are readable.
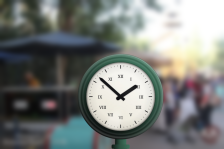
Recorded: 1.52
